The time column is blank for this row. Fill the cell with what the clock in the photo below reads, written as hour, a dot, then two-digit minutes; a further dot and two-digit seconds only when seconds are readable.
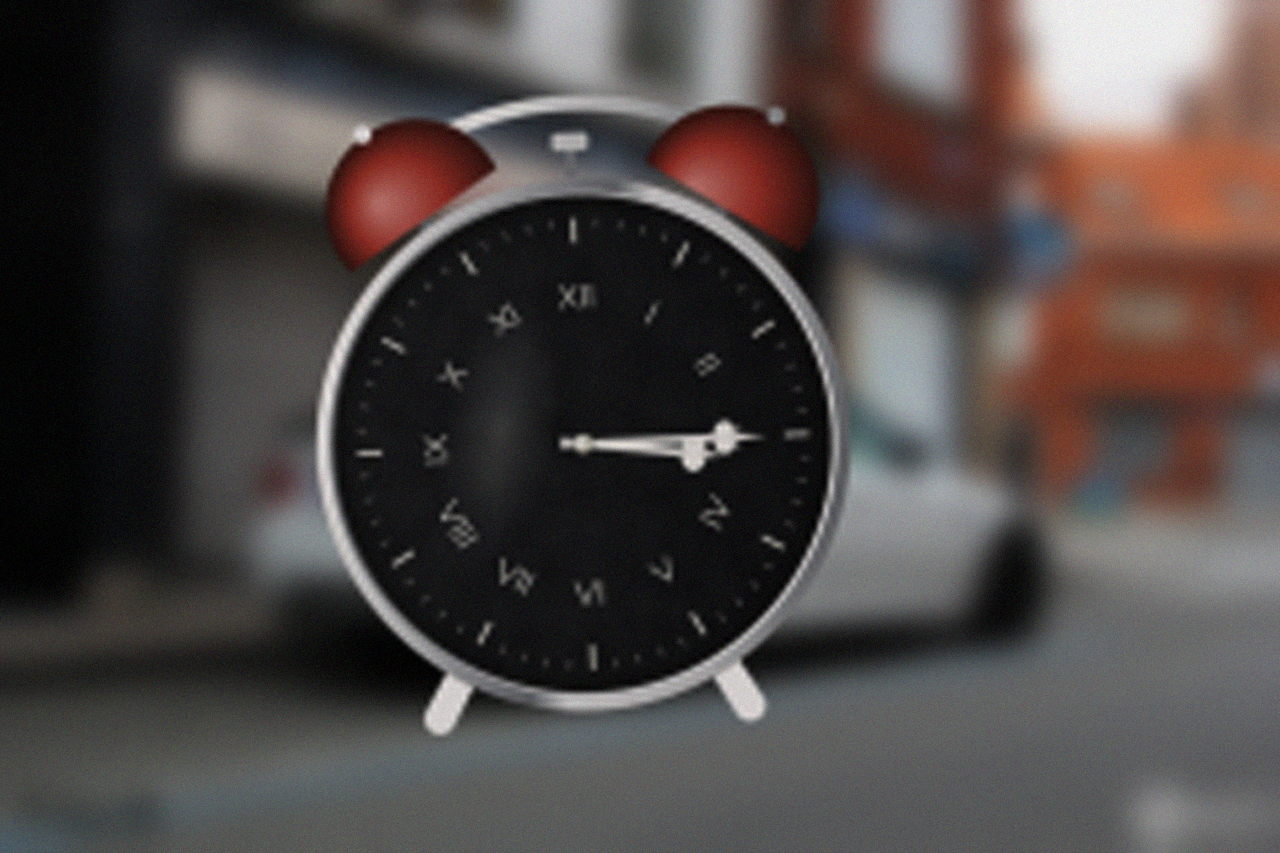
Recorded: 3.15
